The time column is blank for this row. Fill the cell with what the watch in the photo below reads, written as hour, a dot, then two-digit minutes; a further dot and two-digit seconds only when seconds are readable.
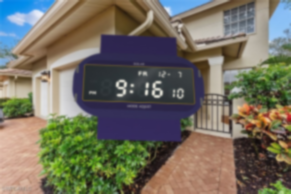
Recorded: 9.16.10
